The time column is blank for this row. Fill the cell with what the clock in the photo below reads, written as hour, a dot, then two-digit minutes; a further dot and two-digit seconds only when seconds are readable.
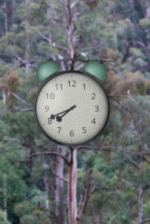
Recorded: 7.41
